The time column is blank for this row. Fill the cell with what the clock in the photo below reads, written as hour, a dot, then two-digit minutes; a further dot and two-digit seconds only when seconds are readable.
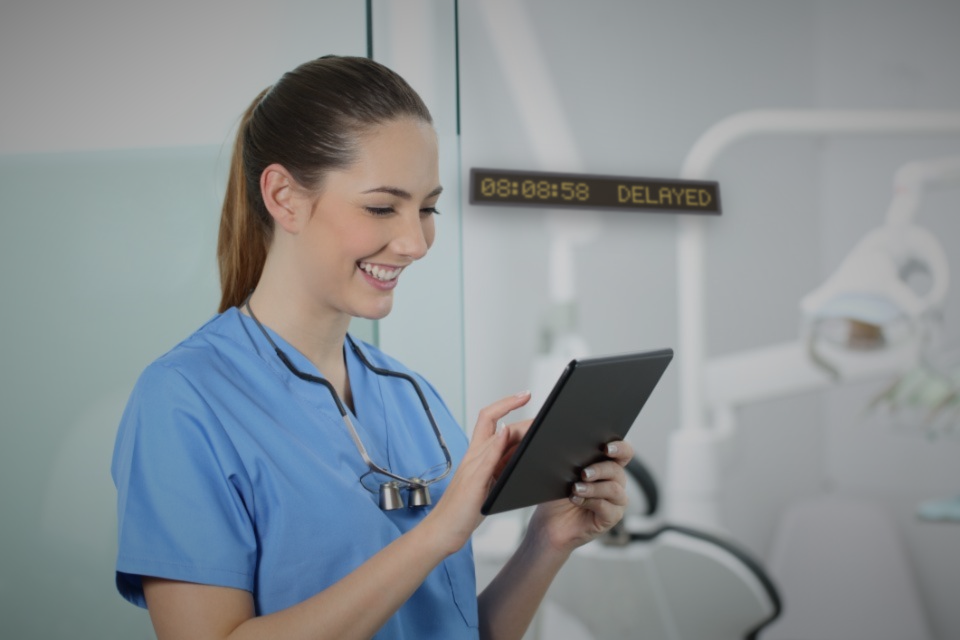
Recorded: 8.08.58
